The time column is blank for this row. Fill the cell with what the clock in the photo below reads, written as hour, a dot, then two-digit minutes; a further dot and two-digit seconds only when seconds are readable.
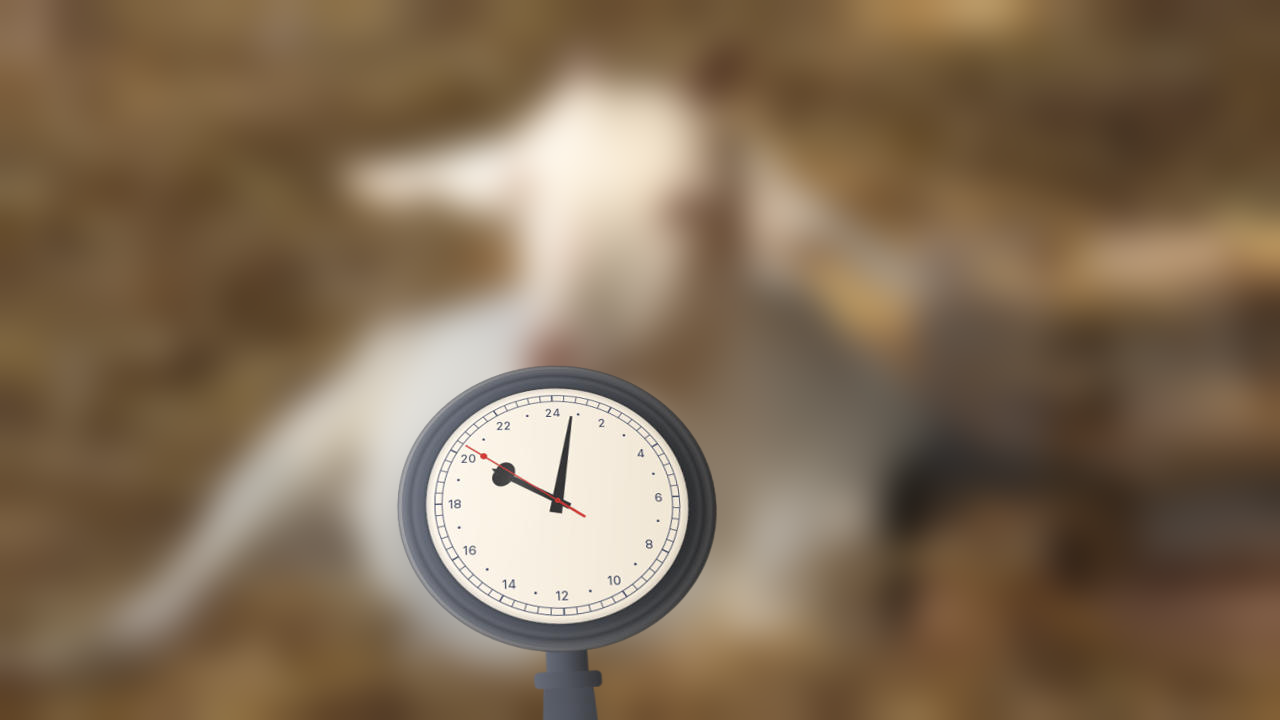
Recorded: 20.01.51
